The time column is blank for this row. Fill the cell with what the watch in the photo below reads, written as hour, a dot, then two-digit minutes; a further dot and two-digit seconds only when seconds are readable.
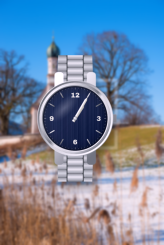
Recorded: 1.05
